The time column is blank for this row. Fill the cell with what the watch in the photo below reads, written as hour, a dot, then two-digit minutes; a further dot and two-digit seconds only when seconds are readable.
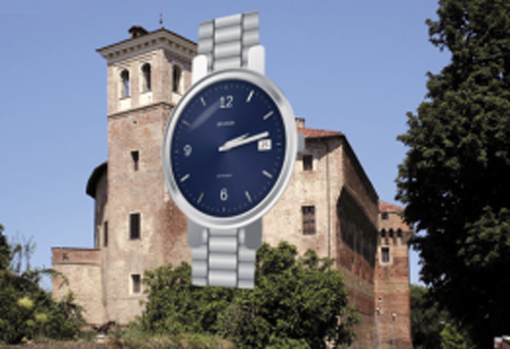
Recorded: 2.13
